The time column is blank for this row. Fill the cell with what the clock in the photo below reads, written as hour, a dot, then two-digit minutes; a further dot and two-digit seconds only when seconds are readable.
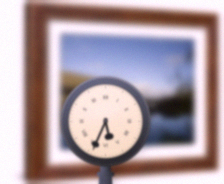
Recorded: 5.34
